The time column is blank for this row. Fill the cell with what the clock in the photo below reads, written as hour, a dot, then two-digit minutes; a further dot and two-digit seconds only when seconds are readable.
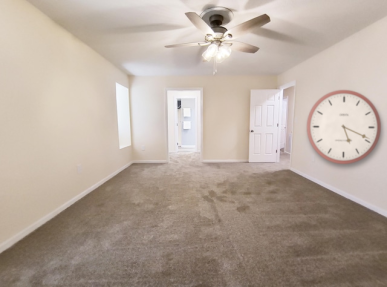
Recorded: 5.19
